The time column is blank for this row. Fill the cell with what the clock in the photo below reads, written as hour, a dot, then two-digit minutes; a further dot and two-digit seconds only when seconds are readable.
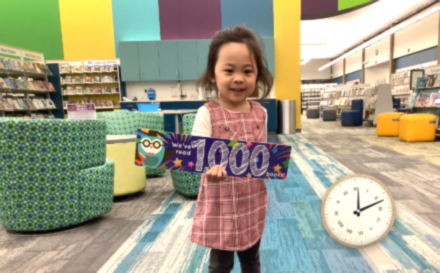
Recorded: 12.12
